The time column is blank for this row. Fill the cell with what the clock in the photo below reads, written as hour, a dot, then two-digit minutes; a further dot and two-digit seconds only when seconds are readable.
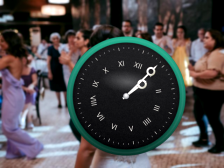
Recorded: 1.04
